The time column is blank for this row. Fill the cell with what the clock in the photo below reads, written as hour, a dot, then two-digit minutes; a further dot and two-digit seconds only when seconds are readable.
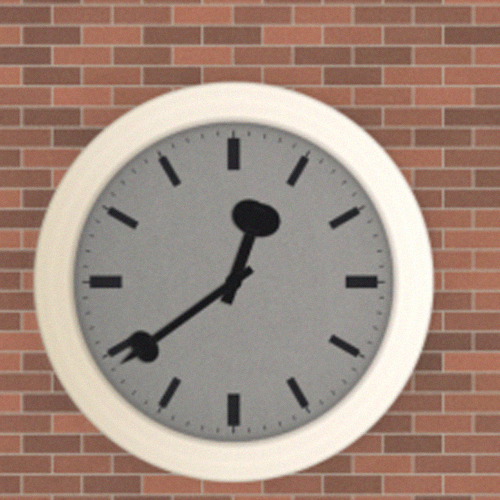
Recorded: 12.39
